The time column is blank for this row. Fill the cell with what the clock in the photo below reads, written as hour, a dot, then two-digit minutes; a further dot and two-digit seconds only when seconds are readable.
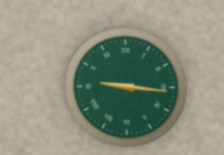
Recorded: 9.16
